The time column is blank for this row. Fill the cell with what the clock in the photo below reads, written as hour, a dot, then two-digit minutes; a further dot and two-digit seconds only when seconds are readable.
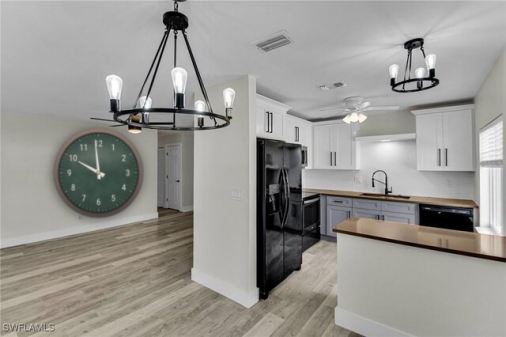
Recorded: 9.59
